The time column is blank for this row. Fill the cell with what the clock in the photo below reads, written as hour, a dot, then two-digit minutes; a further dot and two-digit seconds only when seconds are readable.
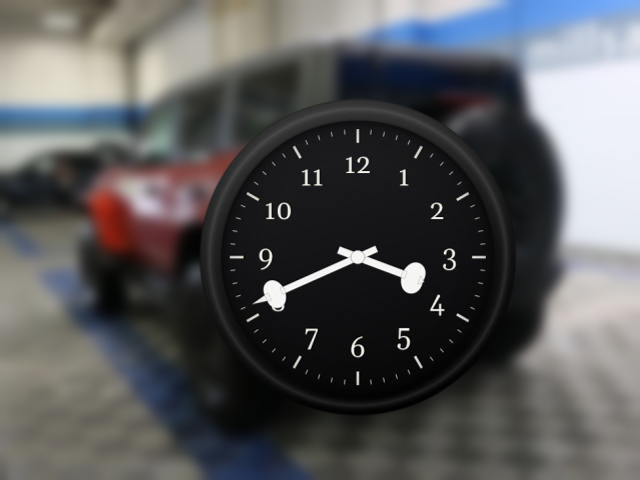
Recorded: 3.41
